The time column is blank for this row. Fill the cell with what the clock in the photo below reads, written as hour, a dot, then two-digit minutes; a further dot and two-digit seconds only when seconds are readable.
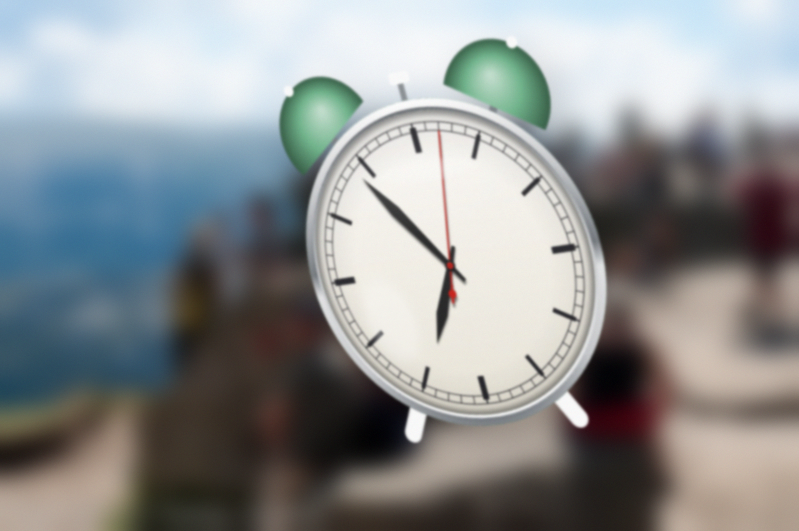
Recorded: 6.54.02
